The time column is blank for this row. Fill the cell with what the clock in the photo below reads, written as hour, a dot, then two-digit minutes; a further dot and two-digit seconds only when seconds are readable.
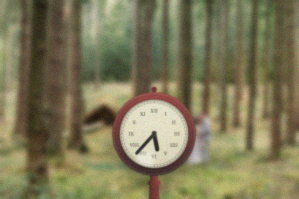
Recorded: 5.37
